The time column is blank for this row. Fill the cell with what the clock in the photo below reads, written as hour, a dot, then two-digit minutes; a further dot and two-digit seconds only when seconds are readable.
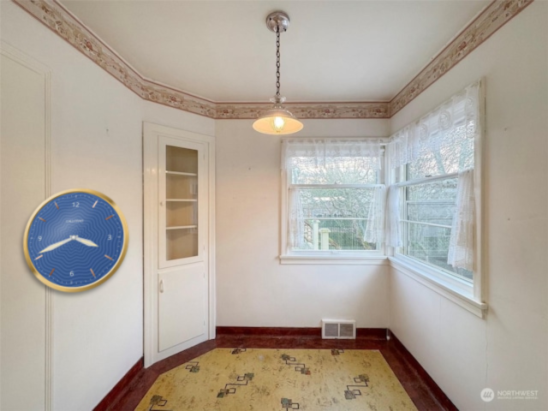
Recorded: 3.41
